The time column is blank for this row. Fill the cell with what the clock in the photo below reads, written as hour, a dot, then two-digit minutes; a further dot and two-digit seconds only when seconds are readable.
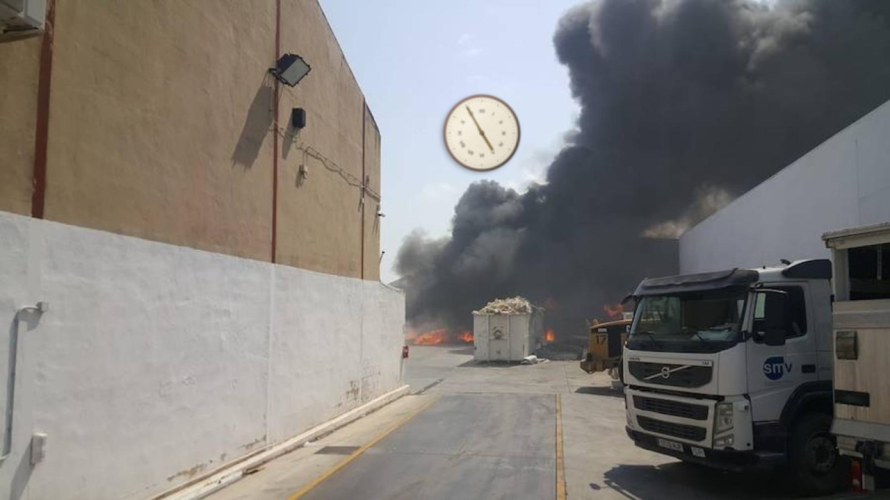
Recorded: 4.55
